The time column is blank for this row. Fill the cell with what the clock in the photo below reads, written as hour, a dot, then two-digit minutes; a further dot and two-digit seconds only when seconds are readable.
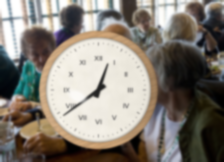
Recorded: 12.39
